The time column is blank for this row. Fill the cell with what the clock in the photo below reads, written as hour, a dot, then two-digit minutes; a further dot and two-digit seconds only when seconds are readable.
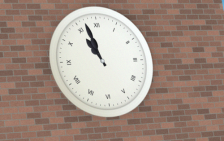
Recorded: 10.57
